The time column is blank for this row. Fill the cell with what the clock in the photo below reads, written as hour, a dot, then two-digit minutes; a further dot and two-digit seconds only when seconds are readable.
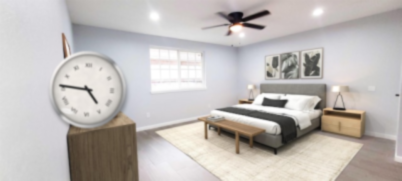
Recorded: 4.46
